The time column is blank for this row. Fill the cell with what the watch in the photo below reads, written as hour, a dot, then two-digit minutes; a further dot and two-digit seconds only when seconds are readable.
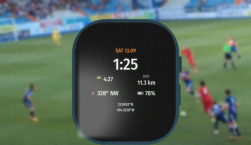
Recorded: 1.25
